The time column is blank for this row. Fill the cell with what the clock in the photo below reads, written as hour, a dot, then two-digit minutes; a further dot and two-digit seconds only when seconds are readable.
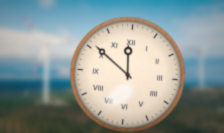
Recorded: 11.51
